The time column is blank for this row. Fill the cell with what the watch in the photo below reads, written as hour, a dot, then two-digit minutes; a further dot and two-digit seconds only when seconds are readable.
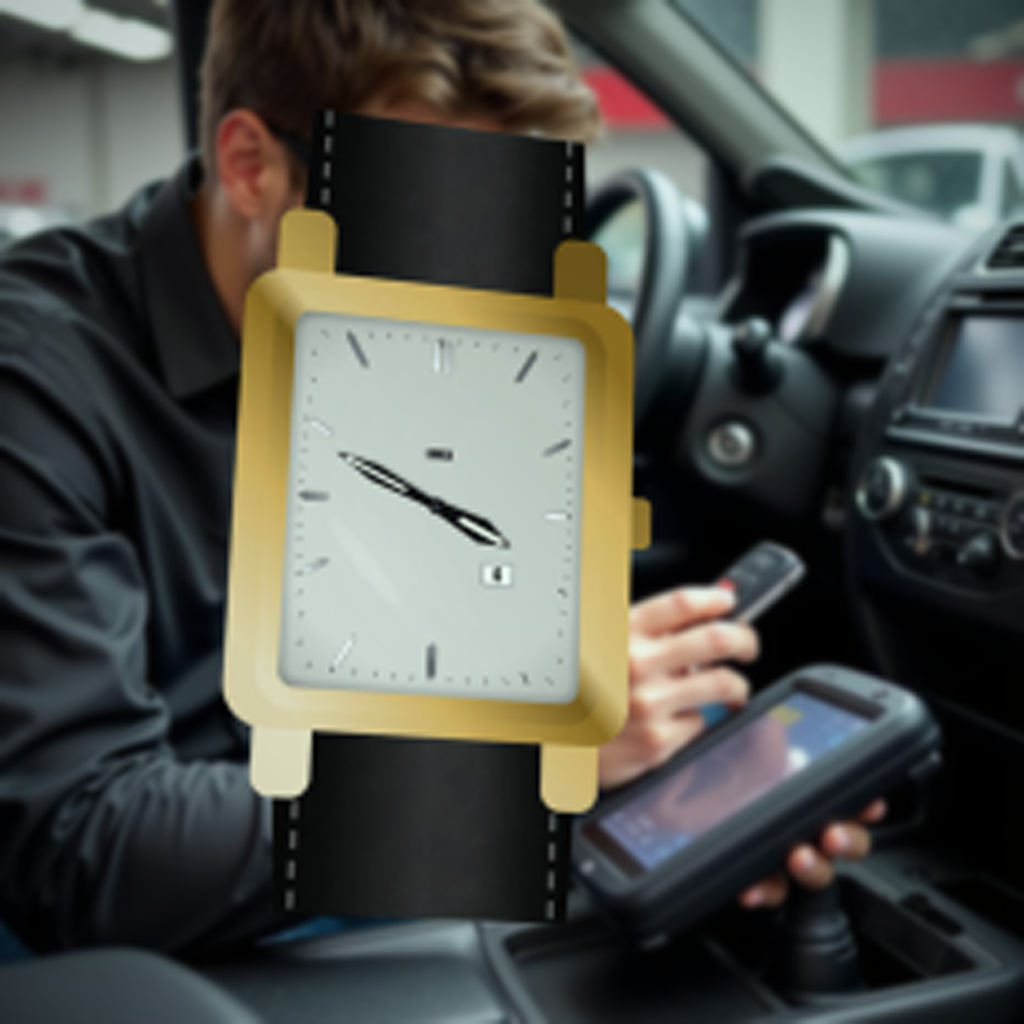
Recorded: 3.49
